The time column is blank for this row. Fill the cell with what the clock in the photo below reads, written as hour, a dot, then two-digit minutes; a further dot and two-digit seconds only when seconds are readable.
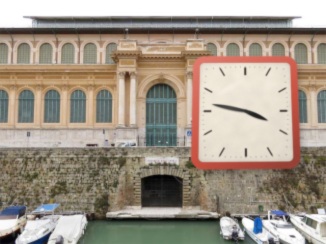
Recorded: 3.47
